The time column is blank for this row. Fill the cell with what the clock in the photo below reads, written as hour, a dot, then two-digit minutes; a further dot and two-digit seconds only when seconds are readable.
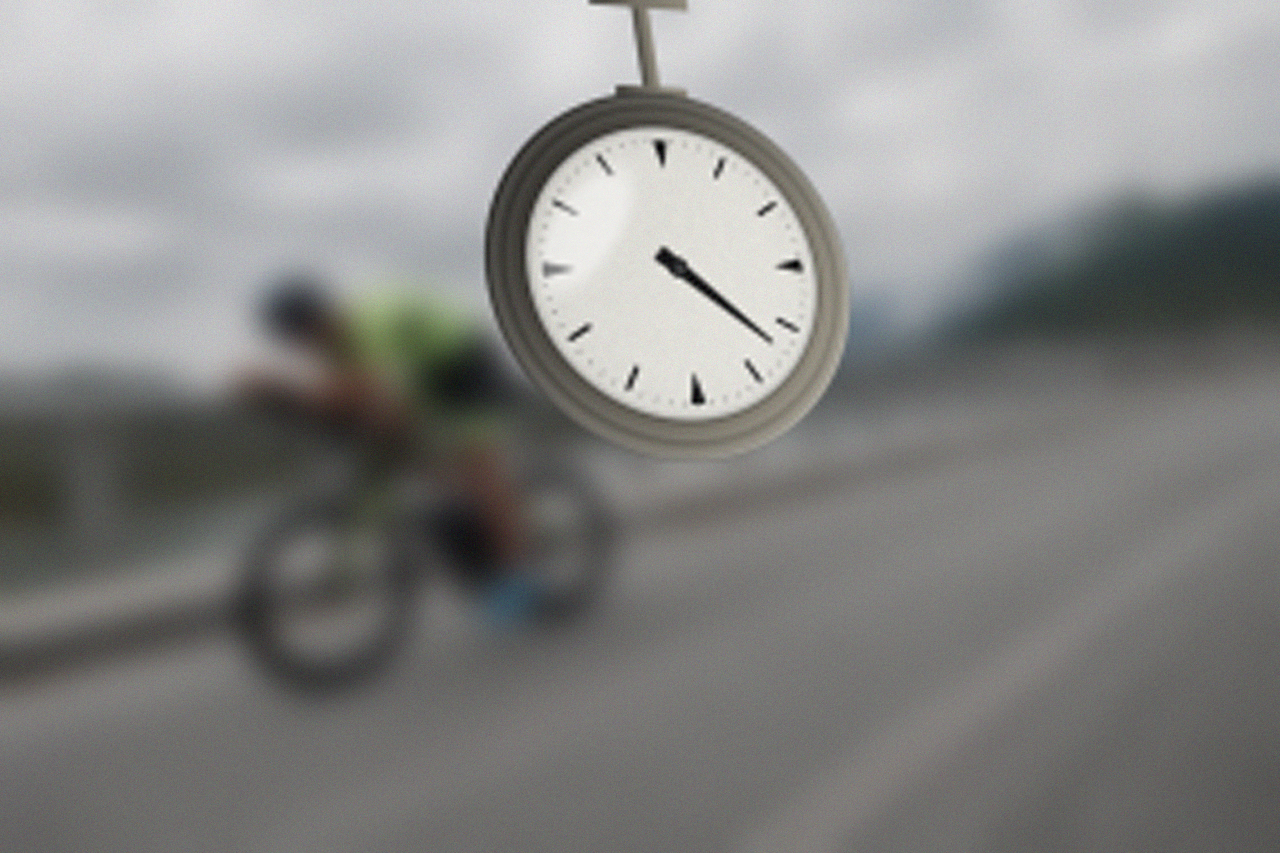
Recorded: 4.22
